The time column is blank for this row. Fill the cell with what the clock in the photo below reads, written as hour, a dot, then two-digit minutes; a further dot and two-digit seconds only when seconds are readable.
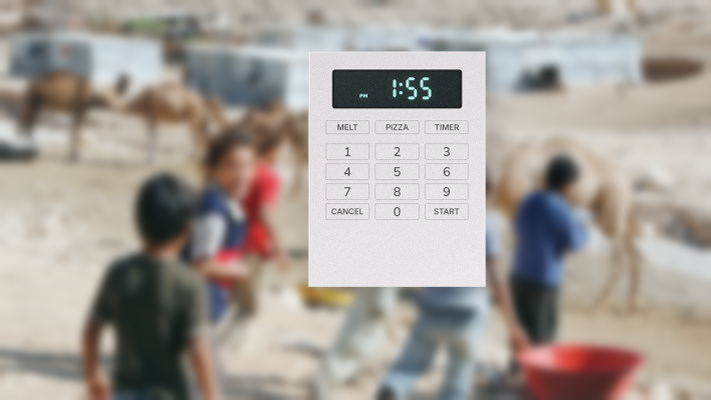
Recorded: 1.55
